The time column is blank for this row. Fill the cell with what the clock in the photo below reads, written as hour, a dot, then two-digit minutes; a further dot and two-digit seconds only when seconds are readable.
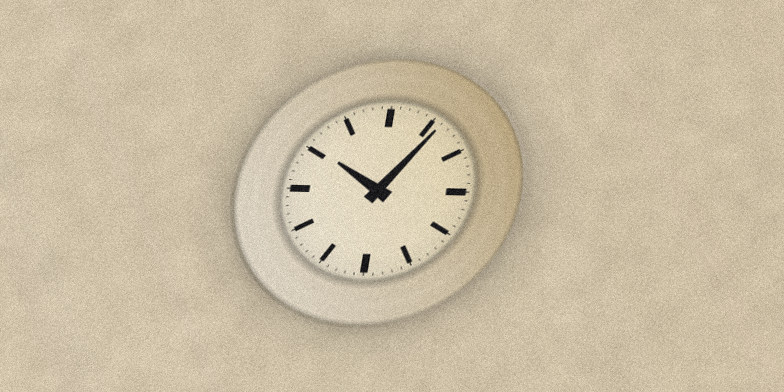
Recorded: 10.06
